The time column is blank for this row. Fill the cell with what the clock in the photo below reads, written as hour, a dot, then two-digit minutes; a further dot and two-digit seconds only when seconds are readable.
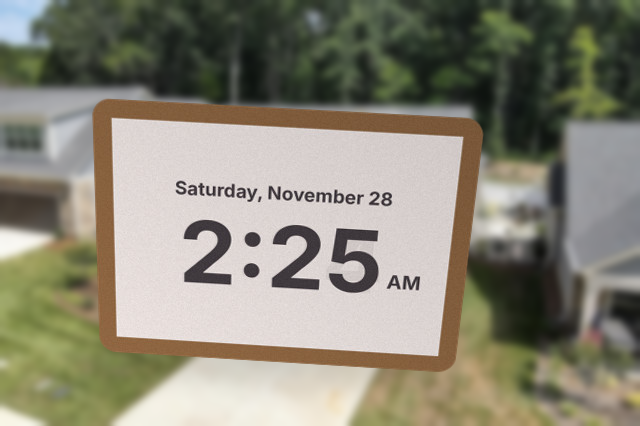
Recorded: 2.25
